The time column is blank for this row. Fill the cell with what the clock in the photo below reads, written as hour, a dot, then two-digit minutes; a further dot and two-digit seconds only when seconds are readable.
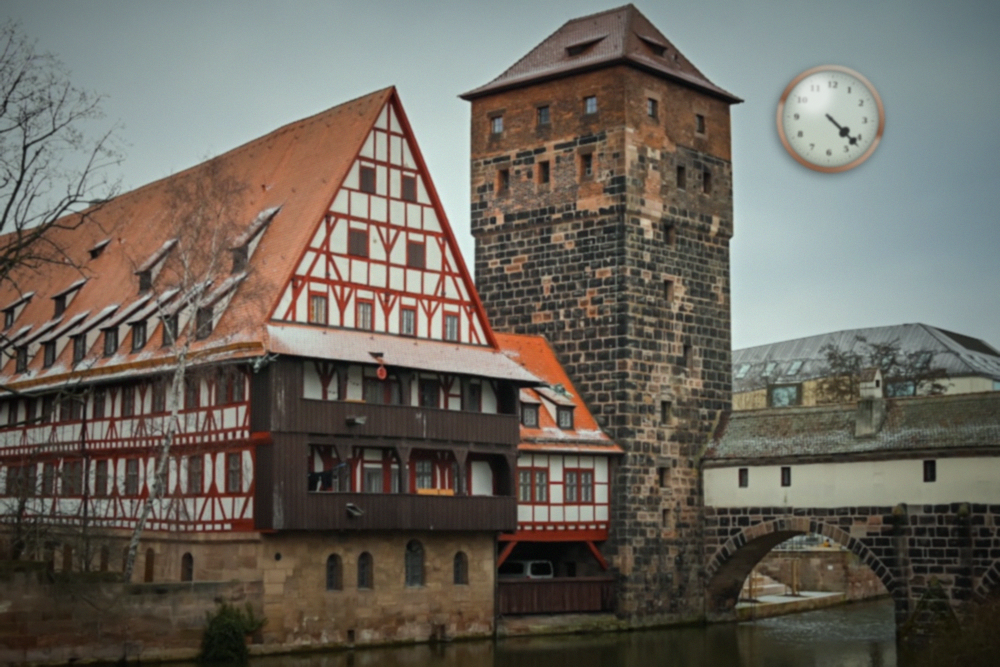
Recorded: 4.22
